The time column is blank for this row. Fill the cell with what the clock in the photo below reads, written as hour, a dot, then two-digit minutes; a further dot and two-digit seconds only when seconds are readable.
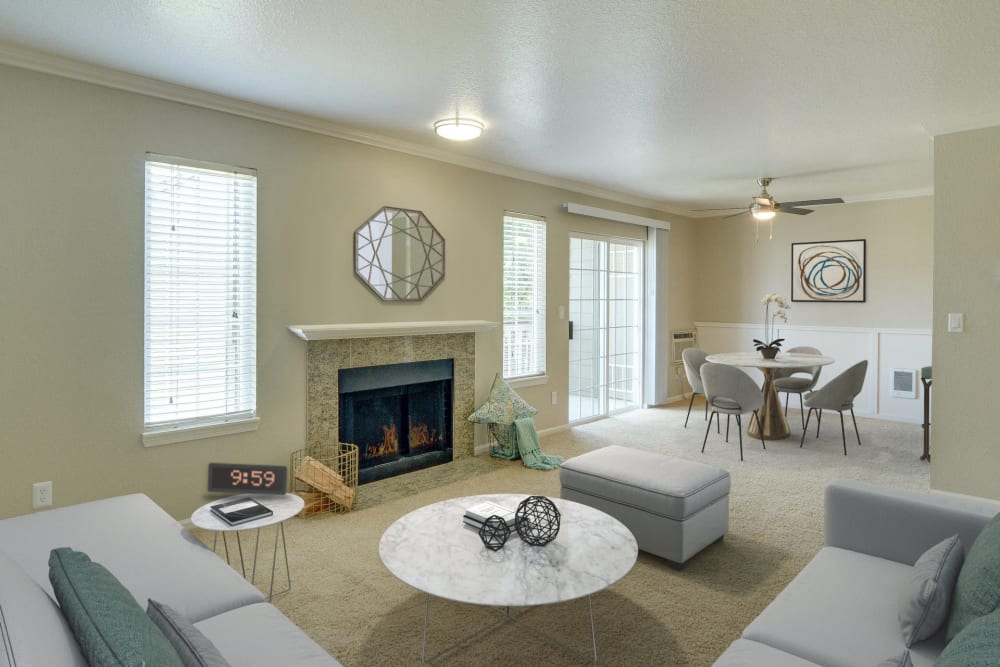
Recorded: 9.59
